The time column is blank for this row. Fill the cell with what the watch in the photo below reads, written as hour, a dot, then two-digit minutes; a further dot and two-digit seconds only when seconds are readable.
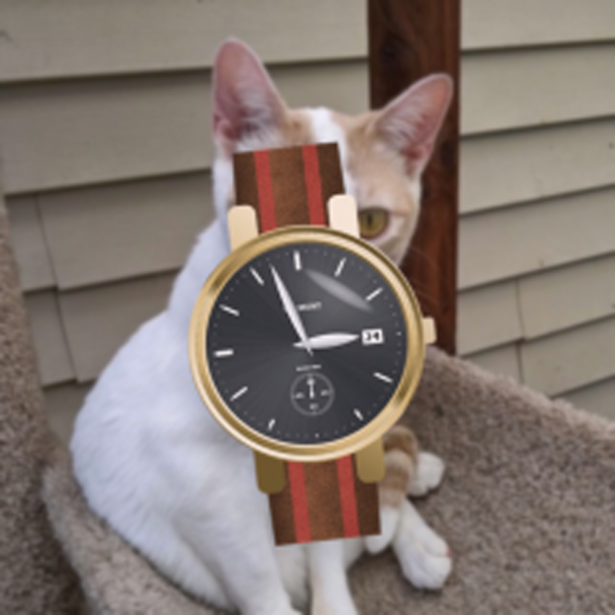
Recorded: 2.57
